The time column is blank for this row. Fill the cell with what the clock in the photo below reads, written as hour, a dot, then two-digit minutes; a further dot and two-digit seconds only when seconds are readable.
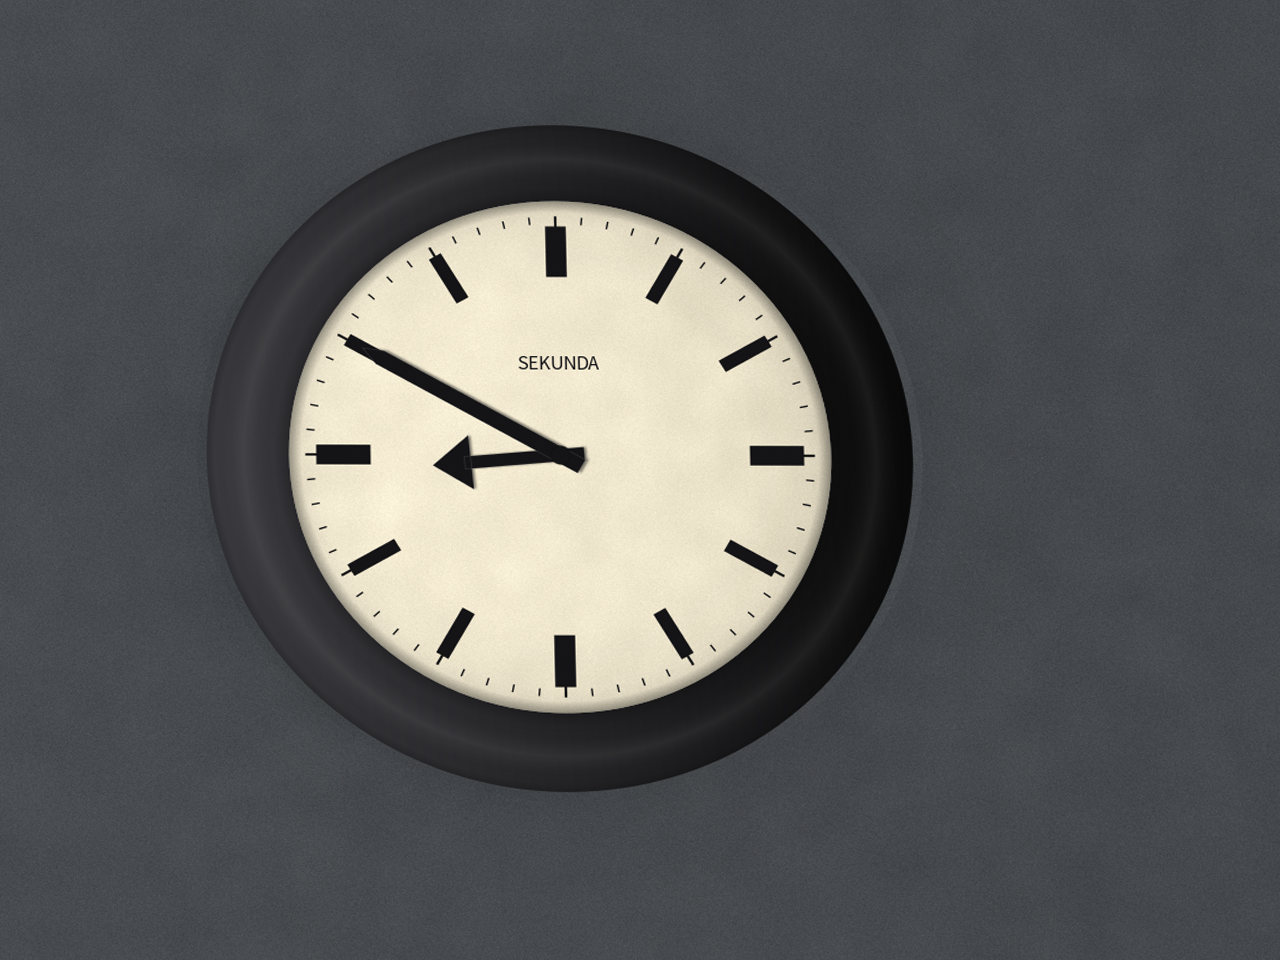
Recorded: 8.50
